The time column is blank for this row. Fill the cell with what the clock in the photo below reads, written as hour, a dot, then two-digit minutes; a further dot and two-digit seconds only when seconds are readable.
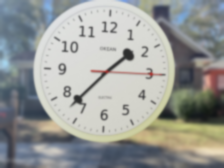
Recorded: 1.37.15
